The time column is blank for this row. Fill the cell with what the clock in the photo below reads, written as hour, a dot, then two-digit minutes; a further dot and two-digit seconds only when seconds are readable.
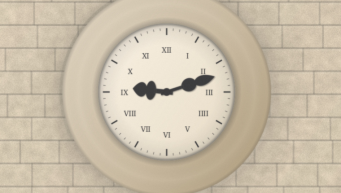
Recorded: 9.12
